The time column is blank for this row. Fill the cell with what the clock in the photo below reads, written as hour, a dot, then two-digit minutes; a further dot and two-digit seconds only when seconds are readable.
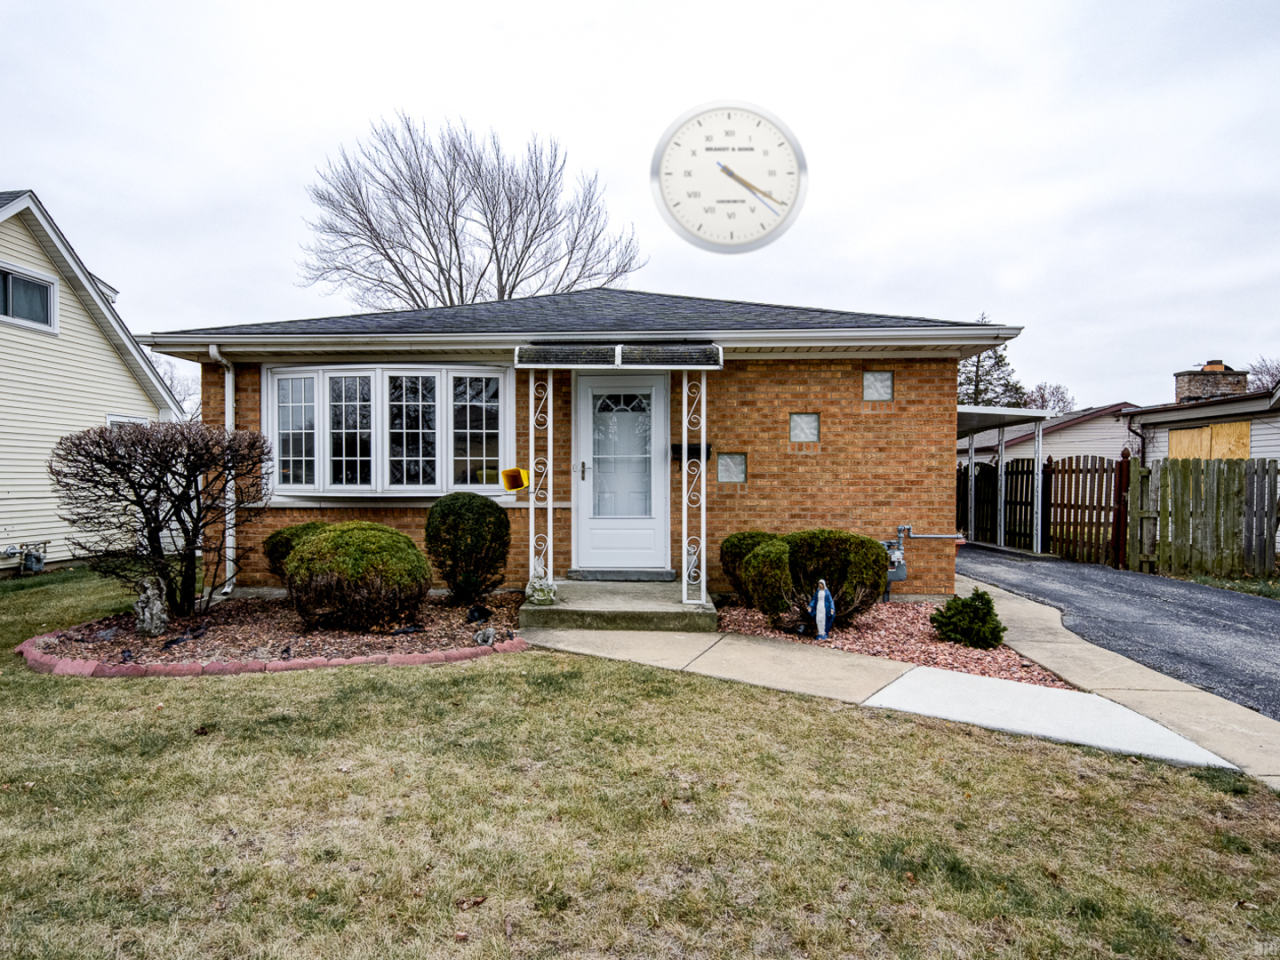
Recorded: 4.20.22
